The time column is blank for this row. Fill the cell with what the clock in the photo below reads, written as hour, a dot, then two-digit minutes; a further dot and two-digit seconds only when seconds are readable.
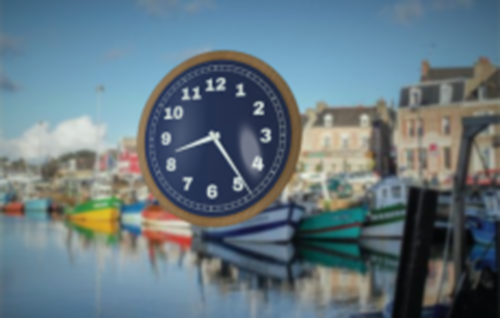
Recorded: 8.24
